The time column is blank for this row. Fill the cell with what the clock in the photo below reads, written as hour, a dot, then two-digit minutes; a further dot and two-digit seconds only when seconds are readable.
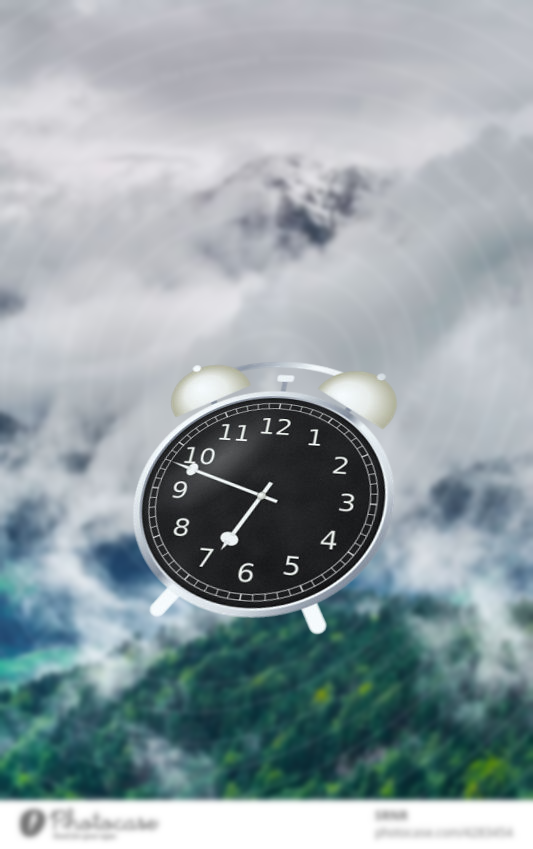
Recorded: 6.48
